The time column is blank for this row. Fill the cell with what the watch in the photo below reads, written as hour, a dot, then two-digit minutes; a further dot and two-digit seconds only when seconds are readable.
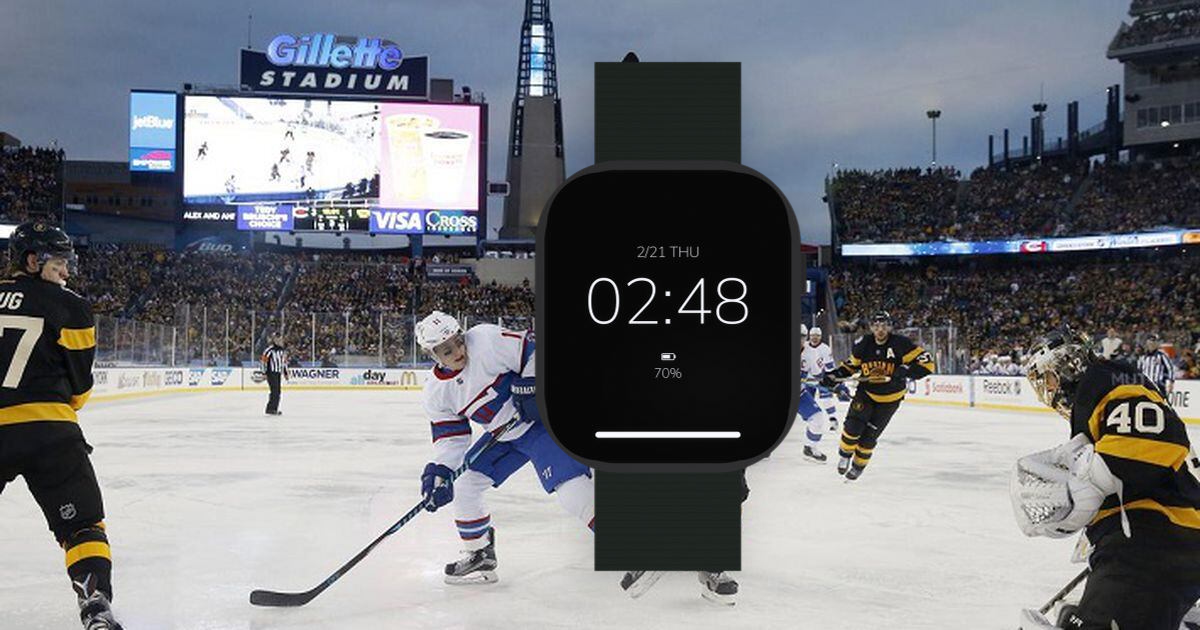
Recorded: 2.48
